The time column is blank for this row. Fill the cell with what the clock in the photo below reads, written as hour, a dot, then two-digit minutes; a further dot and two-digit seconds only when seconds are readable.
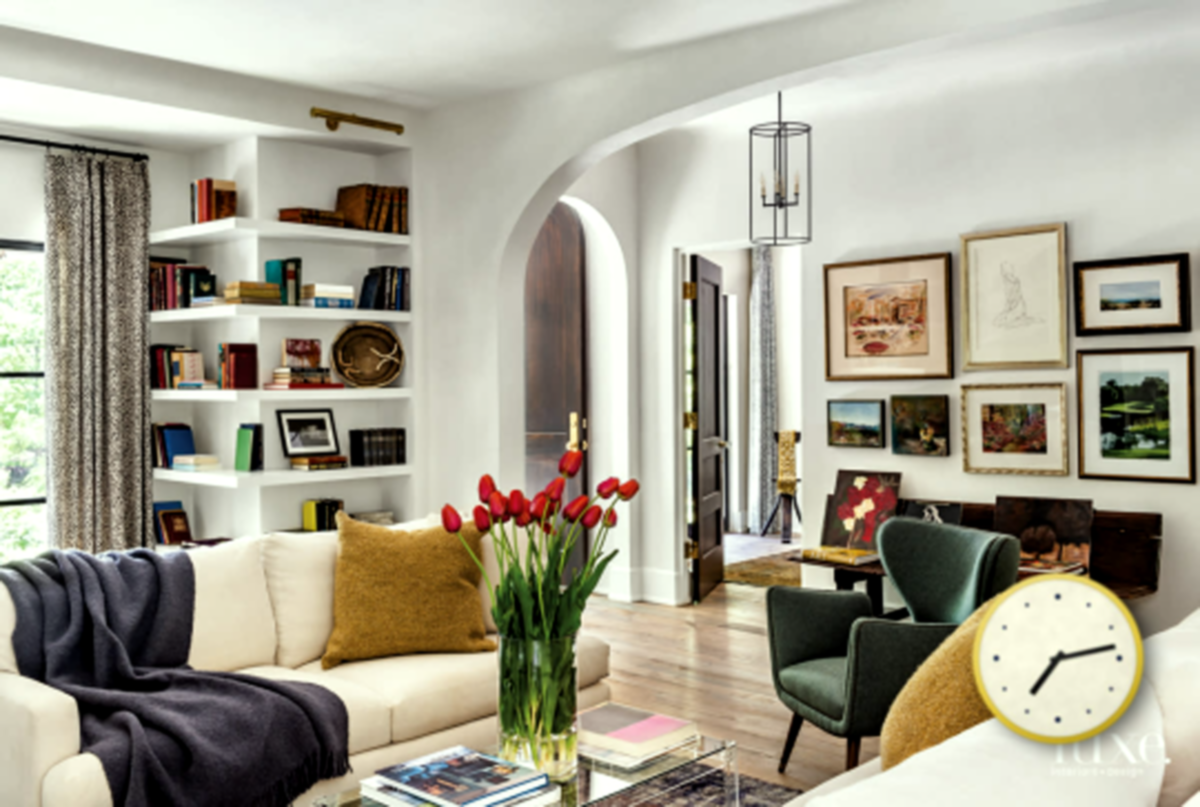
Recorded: 7.13
